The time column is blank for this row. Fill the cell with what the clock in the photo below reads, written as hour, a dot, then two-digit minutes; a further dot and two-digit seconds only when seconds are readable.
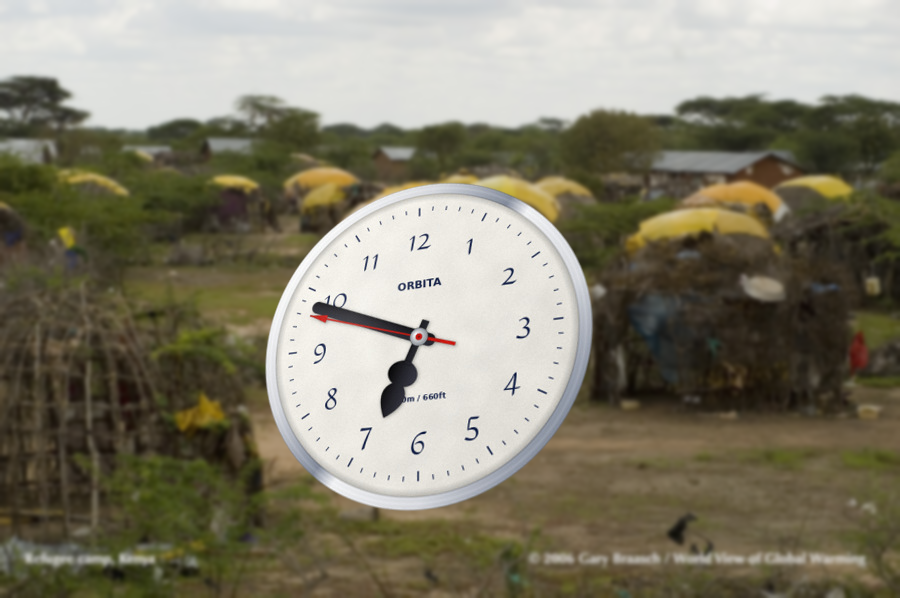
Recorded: 6.48.48
